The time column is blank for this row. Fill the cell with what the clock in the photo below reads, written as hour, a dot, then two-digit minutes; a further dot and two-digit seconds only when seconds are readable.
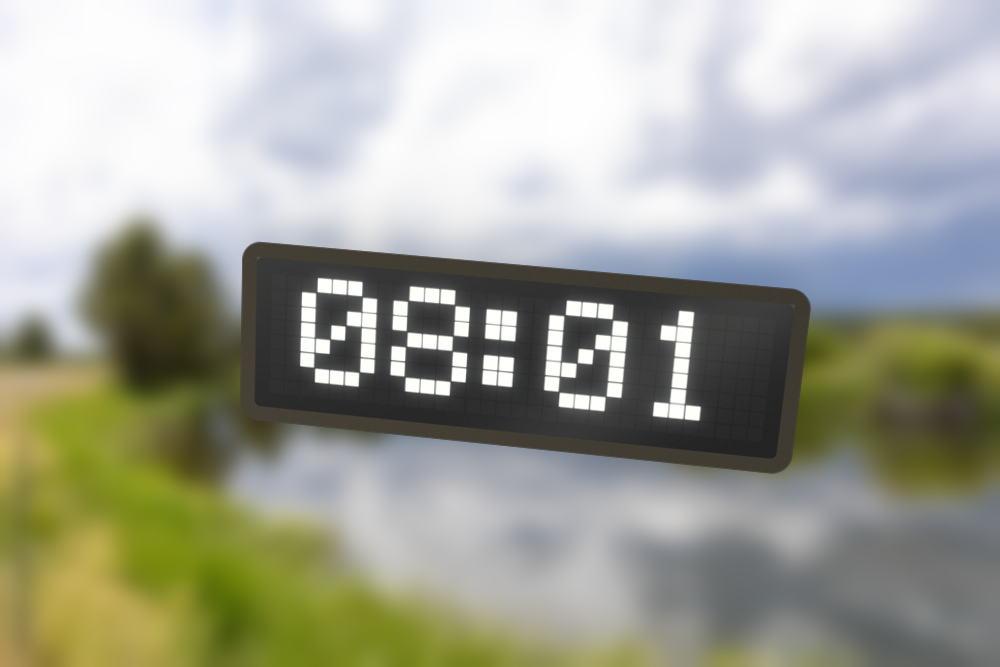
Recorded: 8.01
